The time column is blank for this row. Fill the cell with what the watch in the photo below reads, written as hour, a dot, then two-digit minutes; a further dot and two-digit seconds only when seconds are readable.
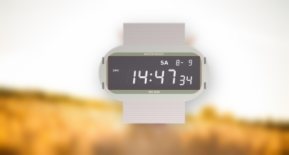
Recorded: 14.47.34
